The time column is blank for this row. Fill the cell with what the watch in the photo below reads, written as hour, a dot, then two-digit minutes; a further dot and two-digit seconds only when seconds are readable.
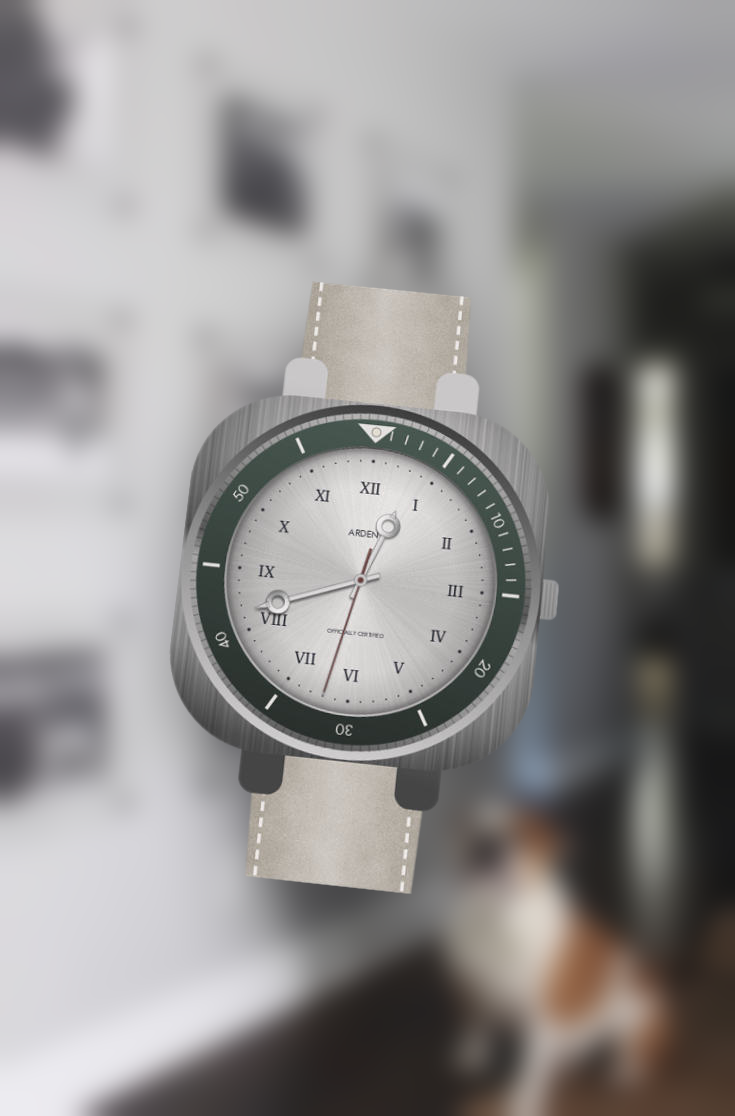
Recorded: 12.41.32
